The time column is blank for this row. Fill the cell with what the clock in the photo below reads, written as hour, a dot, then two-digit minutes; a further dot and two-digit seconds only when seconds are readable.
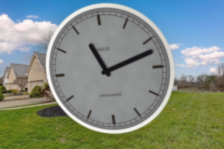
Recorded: 11.12
